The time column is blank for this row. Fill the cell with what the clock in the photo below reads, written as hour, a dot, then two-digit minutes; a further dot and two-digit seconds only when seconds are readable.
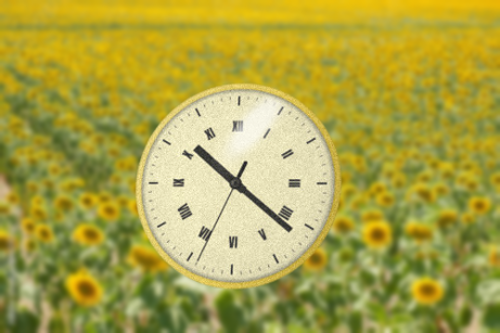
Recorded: 10.21.34
